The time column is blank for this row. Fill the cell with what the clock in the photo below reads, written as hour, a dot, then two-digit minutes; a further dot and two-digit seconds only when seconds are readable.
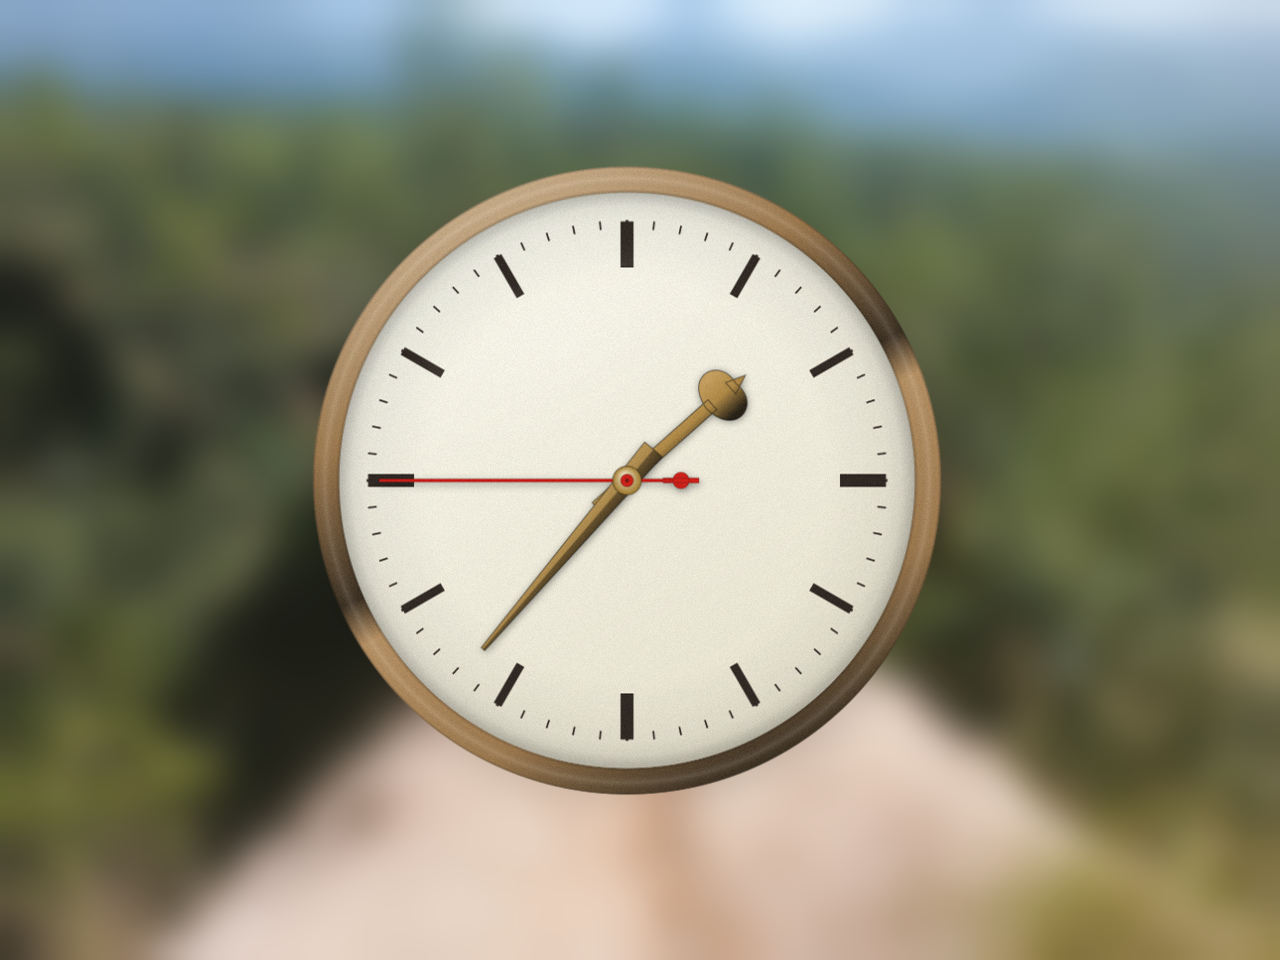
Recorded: 1.36.45
